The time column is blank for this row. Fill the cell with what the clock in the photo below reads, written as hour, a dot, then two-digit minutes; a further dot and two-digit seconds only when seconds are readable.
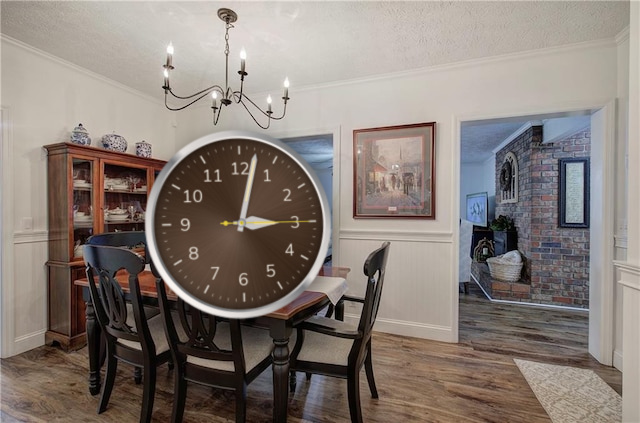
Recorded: 3.02.15
